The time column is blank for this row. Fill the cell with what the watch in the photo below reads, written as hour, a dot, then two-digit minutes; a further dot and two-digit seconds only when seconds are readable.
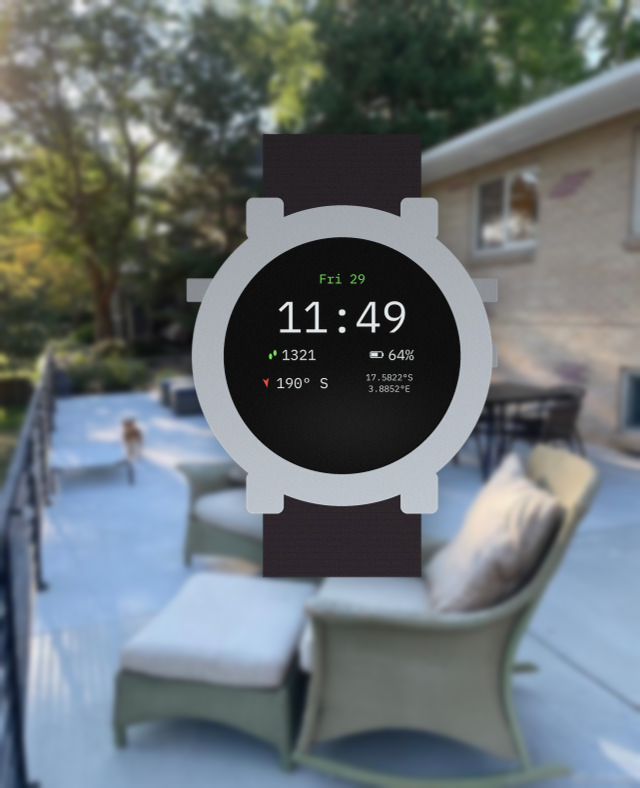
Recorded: 11.49
